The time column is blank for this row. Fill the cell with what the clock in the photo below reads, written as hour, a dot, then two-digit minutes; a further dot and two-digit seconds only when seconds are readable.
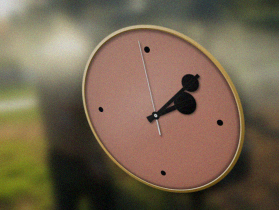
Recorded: 2.07.59
